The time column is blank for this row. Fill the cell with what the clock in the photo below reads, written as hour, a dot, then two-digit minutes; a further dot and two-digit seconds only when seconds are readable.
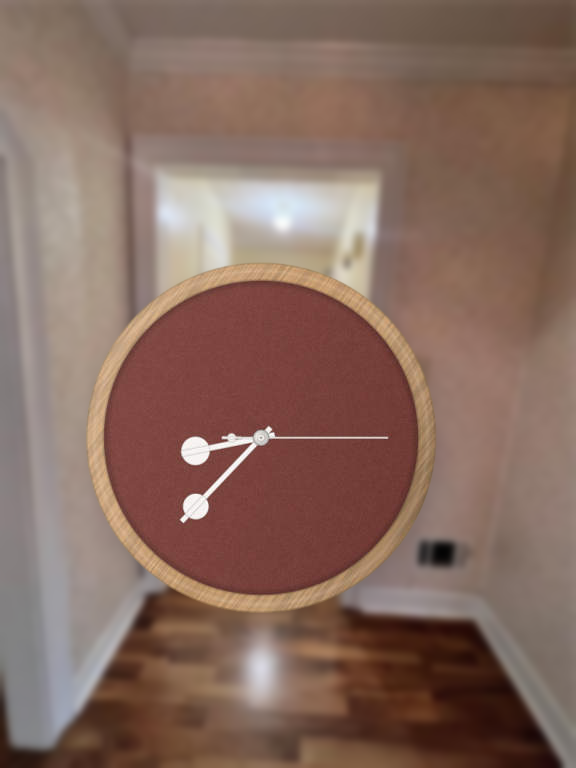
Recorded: 8.37.15
